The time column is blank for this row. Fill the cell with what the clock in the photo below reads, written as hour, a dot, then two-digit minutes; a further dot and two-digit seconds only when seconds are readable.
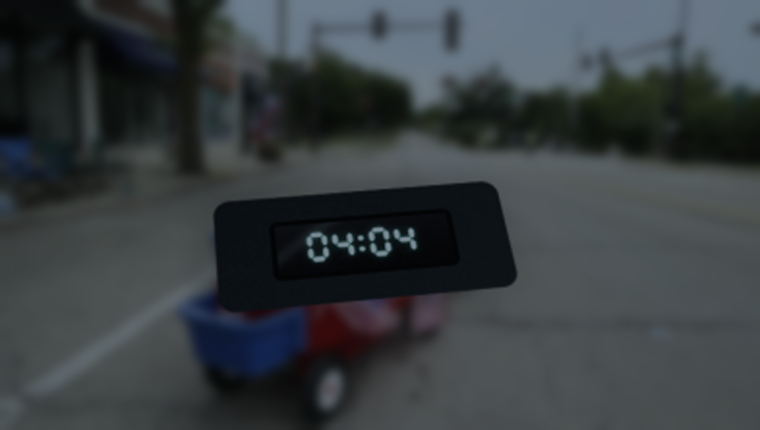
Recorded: 4.04
